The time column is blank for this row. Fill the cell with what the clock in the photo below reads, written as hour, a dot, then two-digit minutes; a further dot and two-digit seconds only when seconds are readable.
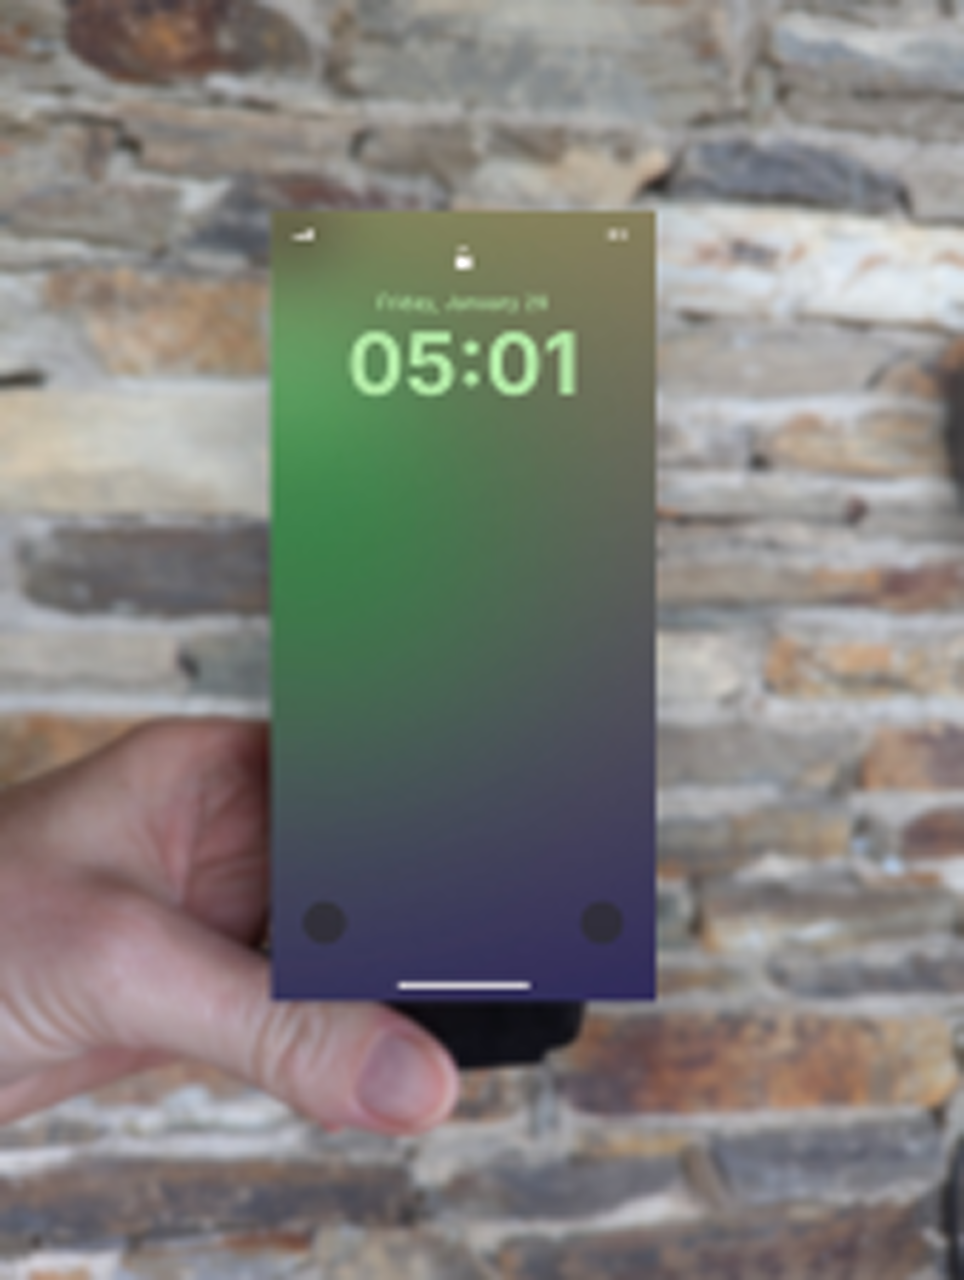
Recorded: 5.01
